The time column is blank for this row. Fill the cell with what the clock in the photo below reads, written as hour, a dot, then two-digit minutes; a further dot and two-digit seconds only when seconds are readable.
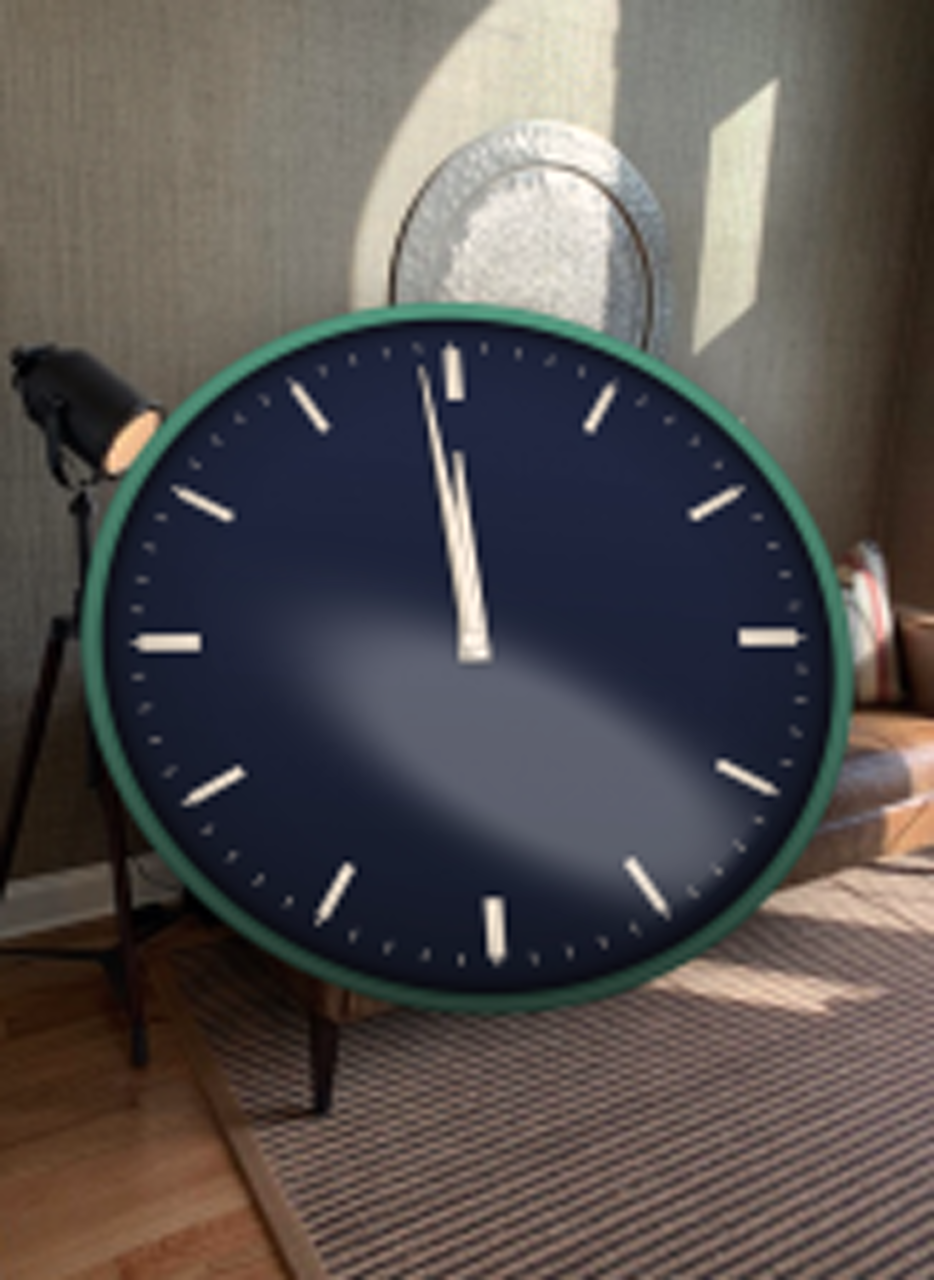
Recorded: 11.59
